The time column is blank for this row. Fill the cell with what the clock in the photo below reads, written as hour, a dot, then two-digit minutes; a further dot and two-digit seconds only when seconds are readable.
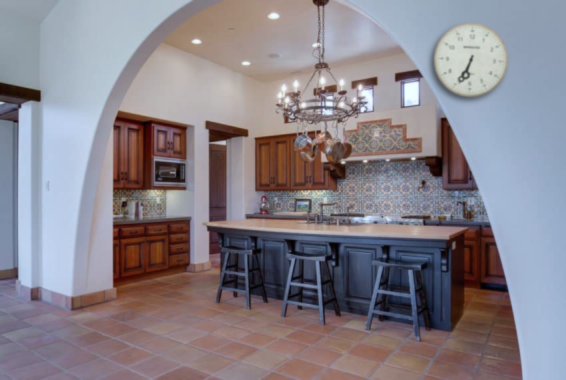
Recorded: 6.34
